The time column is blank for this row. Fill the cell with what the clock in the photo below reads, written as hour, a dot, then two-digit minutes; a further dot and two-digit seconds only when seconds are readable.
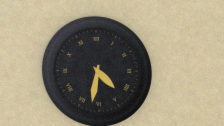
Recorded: 4.32
